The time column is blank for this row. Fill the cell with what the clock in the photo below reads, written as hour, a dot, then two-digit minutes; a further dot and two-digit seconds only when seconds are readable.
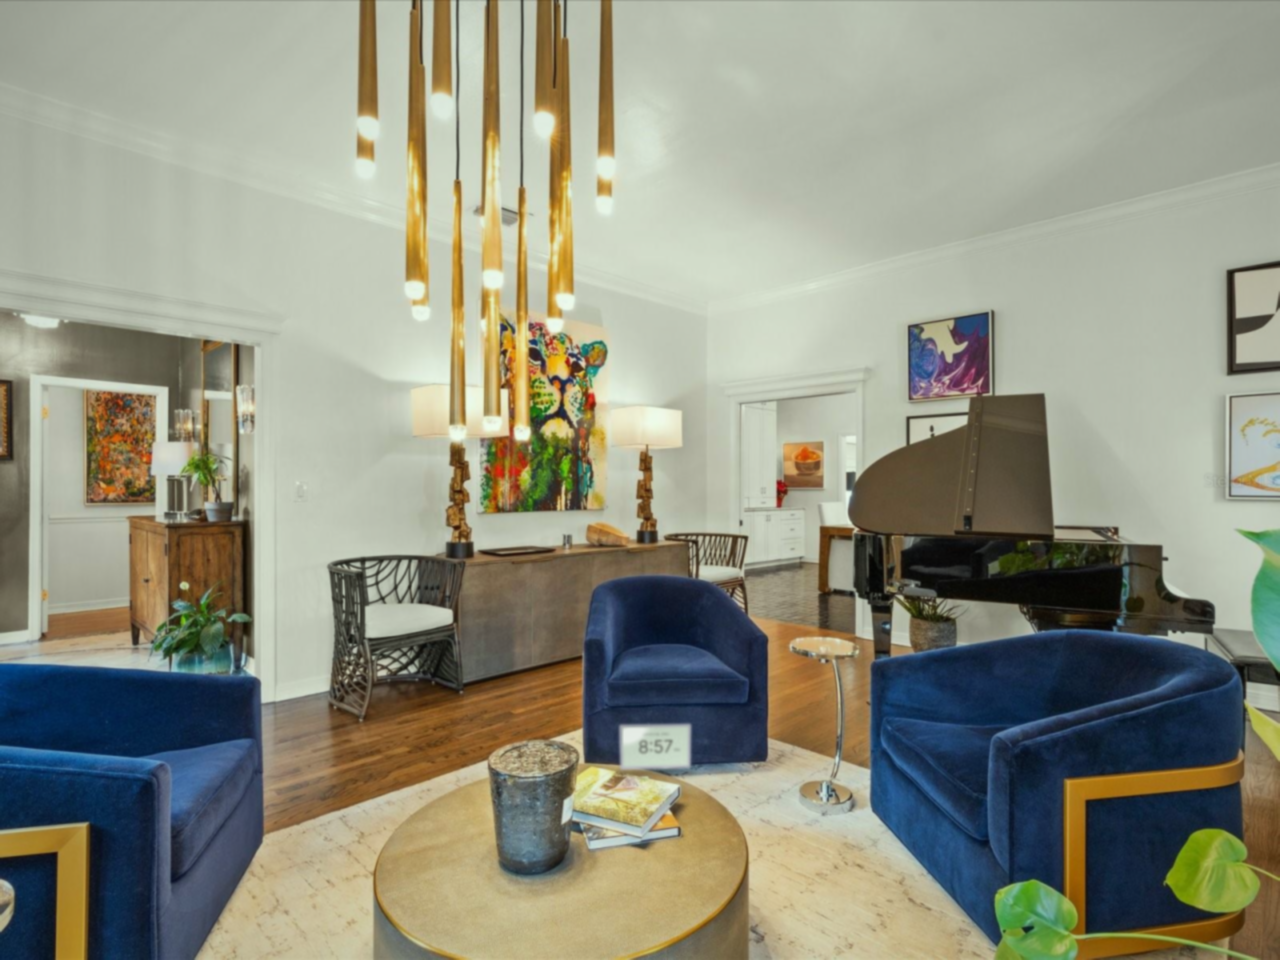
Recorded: 8.57
